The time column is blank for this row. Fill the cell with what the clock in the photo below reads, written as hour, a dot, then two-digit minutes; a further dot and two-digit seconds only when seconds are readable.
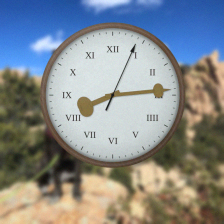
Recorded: 8.14.04
